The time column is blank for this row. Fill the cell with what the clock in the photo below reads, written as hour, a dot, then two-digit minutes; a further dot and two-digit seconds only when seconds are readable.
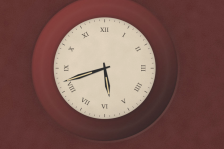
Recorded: 5.42
